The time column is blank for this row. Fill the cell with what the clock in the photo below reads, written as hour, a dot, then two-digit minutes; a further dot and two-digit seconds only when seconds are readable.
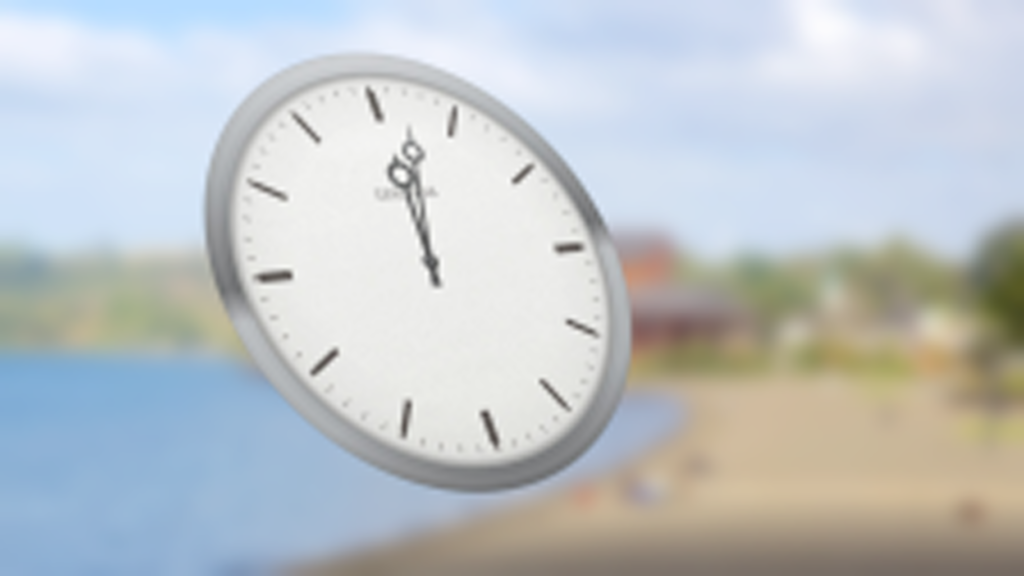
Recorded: 12.02
